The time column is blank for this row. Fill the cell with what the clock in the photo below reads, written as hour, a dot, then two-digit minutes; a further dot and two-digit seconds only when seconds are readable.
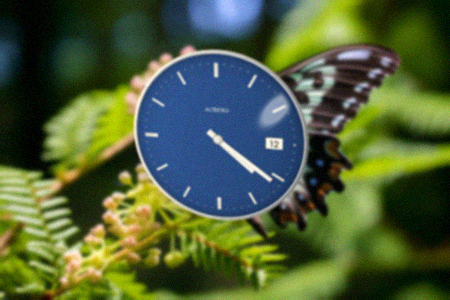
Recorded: 4.21
